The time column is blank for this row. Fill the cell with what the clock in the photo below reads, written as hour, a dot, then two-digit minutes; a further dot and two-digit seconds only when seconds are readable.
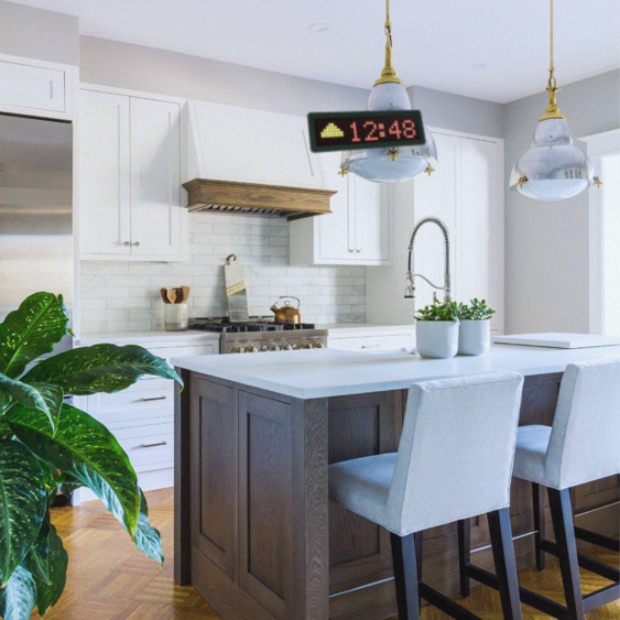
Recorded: 12.48
